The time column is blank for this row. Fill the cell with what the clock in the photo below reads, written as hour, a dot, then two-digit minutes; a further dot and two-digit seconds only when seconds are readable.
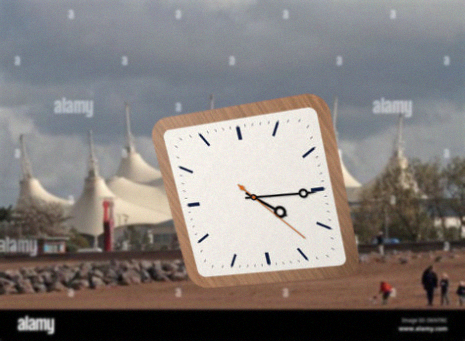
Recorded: 4.15.23
